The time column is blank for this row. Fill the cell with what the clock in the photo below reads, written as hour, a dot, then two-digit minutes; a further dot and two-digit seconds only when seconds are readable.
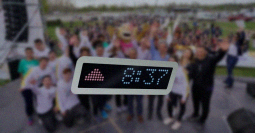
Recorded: 8.37
